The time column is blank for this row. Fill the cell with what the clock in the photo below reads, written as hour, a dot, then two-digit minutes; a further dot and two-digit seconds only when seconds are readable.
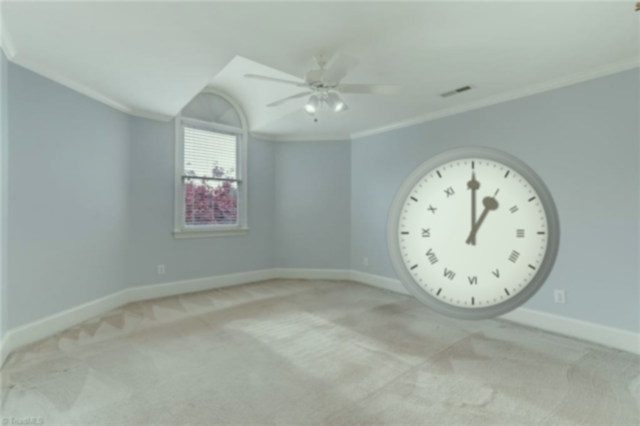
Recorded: 1.00
